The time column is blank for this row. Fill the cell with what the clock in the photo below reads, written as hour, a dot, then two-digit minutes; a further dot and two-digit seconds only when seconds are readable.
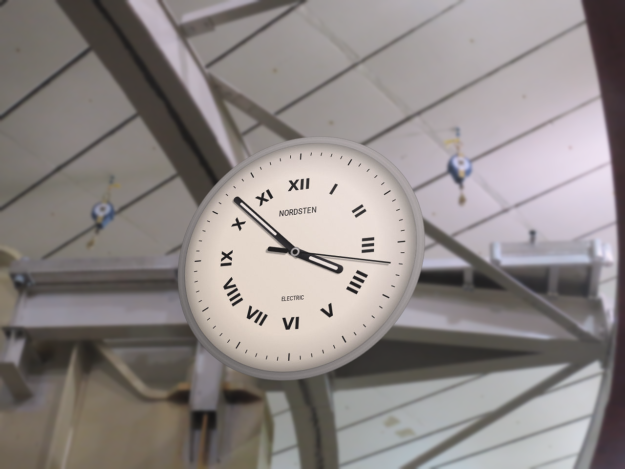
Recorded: 3.52.17
